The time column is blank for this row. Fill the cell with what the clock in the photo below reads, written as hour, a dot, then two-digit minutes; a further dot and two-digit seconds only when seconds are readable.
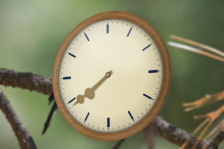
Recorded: 7.39
